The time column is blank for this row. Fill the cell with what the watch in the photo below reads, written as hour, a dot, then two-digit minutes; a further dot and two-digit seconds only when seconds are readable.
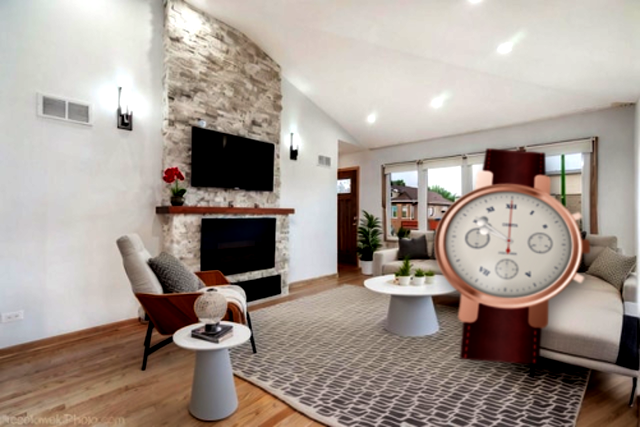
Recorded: 9.51
